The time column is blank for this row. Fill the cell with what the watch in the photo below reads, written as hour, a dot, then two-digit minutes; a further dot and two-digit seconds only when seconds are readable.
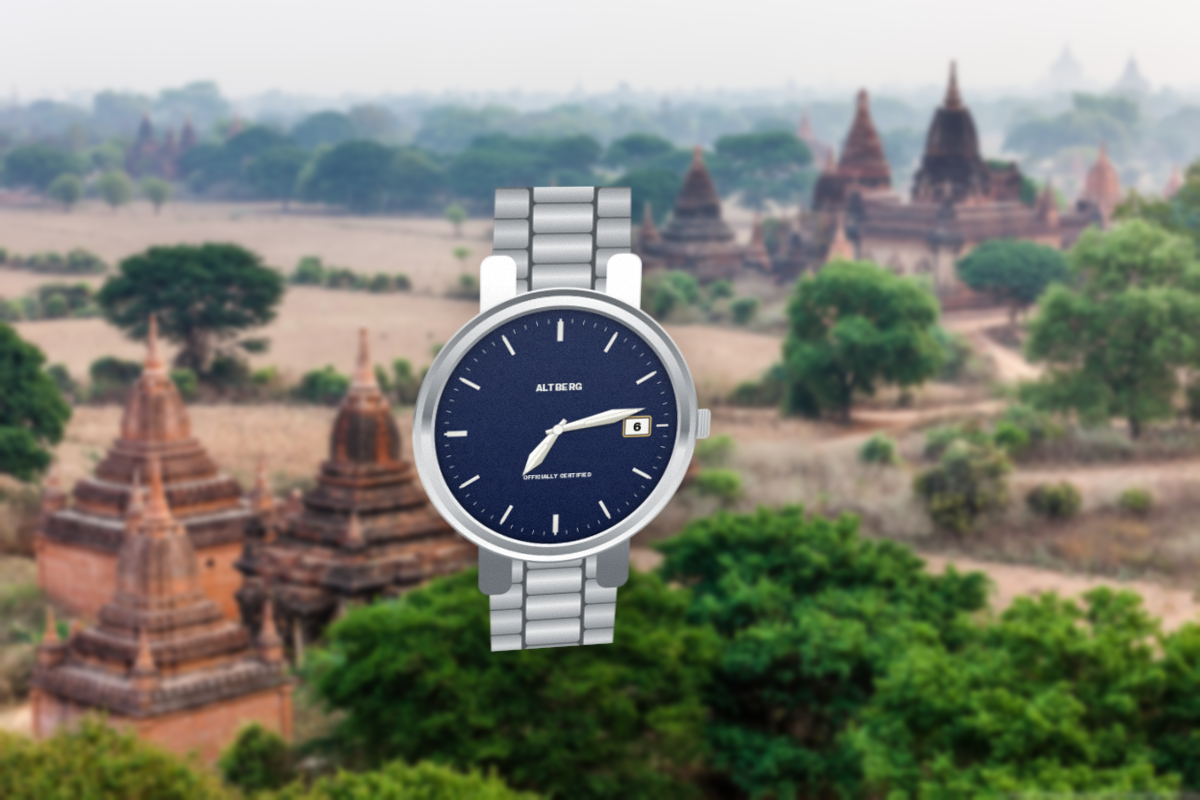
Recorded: 7.13
